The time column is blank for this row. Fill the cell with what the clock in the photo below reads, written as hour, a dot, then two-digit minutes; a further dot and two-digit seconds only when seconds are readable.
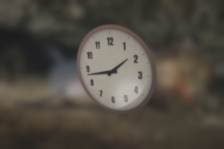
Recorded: 1.43
